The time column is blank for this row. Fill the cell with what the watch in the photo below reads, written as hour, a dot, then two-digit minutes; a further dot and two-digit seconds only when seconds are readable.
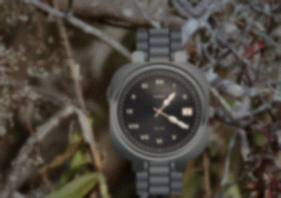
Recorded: 1.20
